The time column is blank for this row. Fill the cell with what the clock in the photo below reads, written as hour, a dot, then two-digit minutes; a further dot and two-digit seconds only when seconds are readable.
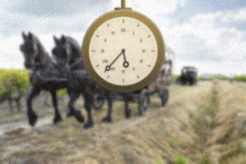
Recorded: 5.37
